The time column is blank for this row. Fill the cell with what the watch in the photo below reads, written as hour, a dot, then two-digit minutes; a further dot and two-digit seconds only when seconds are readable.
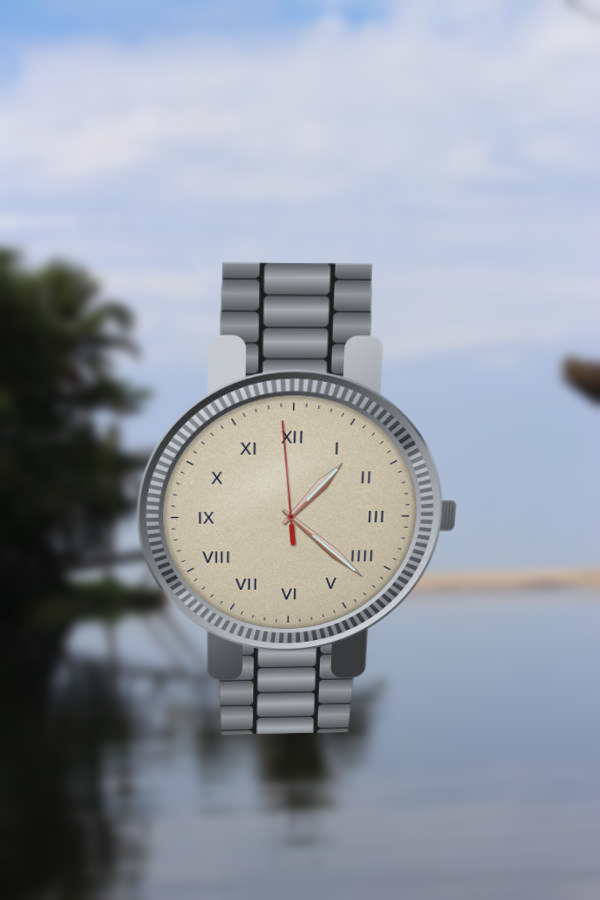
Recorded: 1.21.59
